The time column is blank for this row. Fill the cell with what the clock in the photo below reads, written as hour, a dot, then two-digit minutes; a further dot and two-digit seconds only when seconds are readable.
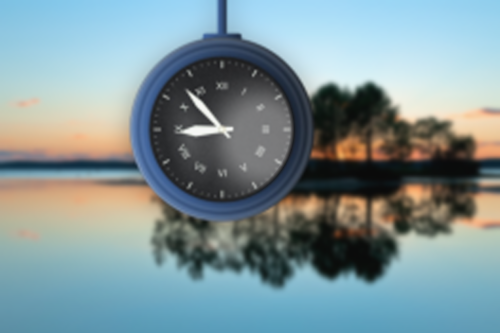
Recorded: 8.53
